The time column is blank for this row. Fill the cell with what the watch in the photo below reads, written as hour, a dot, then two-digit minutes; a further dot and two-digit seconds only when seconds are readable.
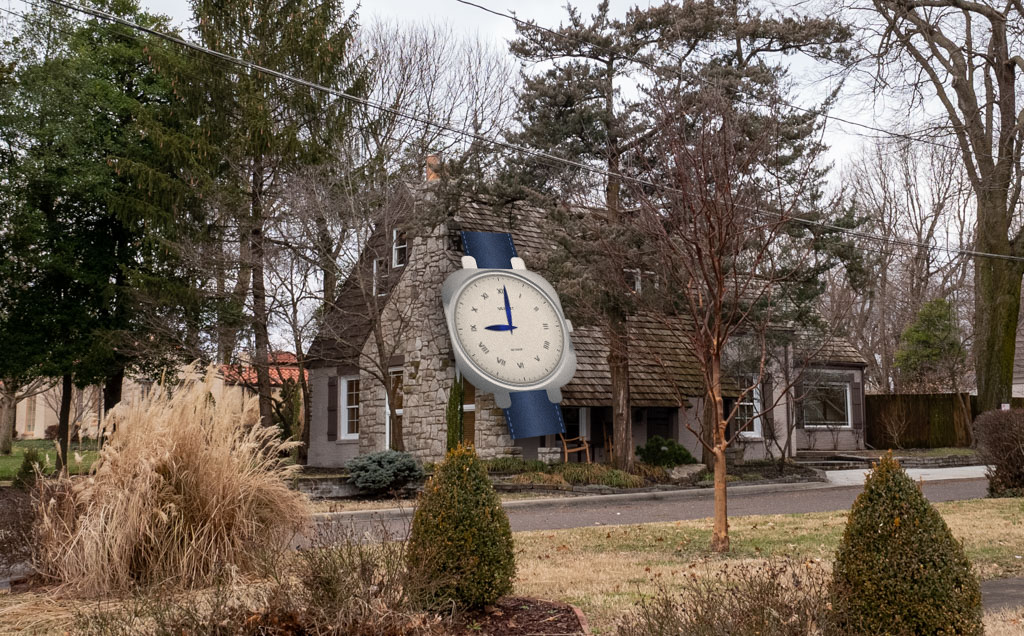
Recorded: 9.01
